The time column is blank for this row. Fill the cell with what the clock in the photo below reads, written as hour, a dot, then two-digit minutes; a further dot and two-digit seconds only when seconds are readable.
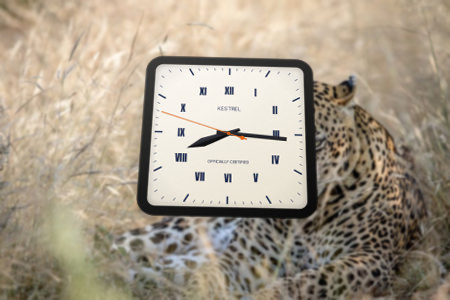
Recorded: 8.15.48
